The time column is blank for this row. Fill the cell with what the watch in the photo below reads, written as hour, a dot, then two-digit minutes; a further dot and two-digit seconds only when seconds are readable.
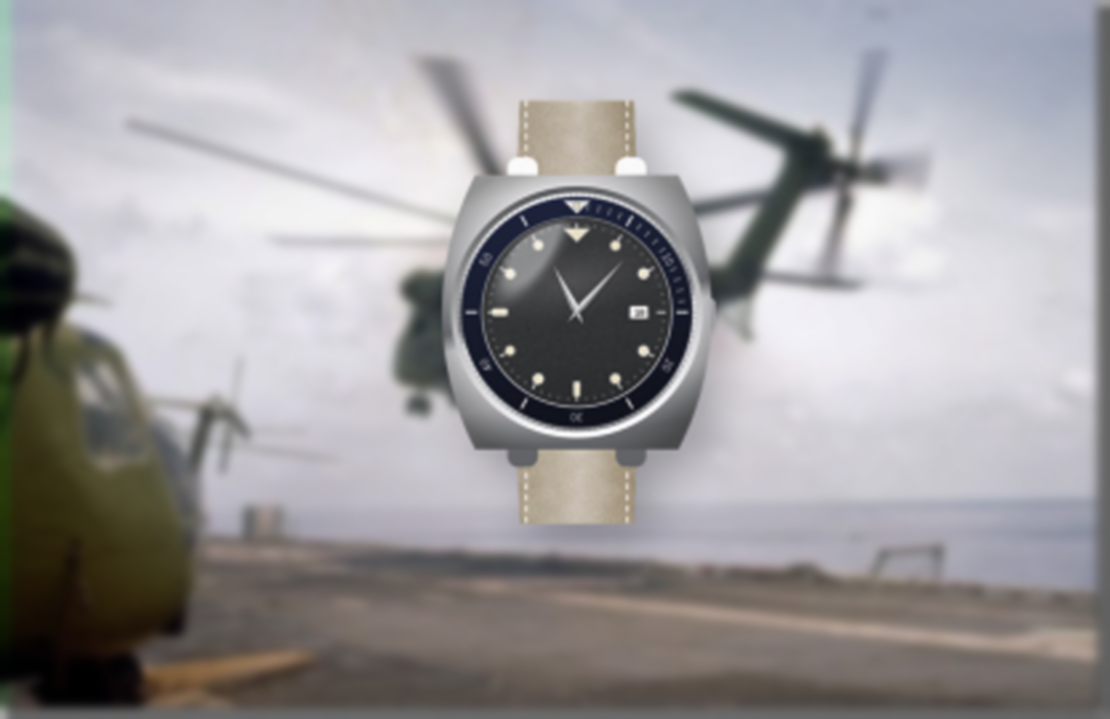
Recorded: 11.07
